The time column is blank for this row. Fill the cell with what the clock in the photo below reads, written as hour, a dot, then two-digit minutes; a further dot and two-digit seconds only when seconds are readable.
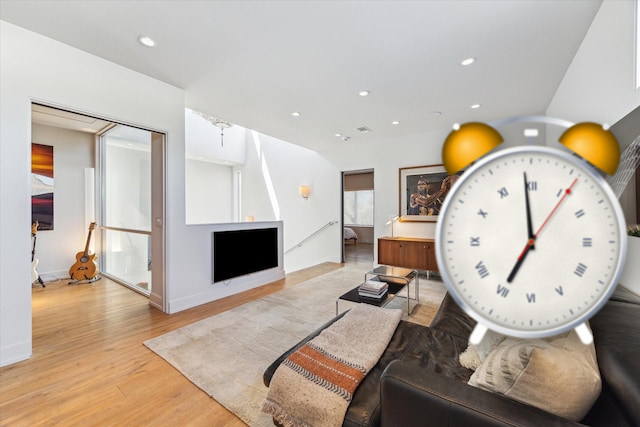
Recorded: 6.59.06
